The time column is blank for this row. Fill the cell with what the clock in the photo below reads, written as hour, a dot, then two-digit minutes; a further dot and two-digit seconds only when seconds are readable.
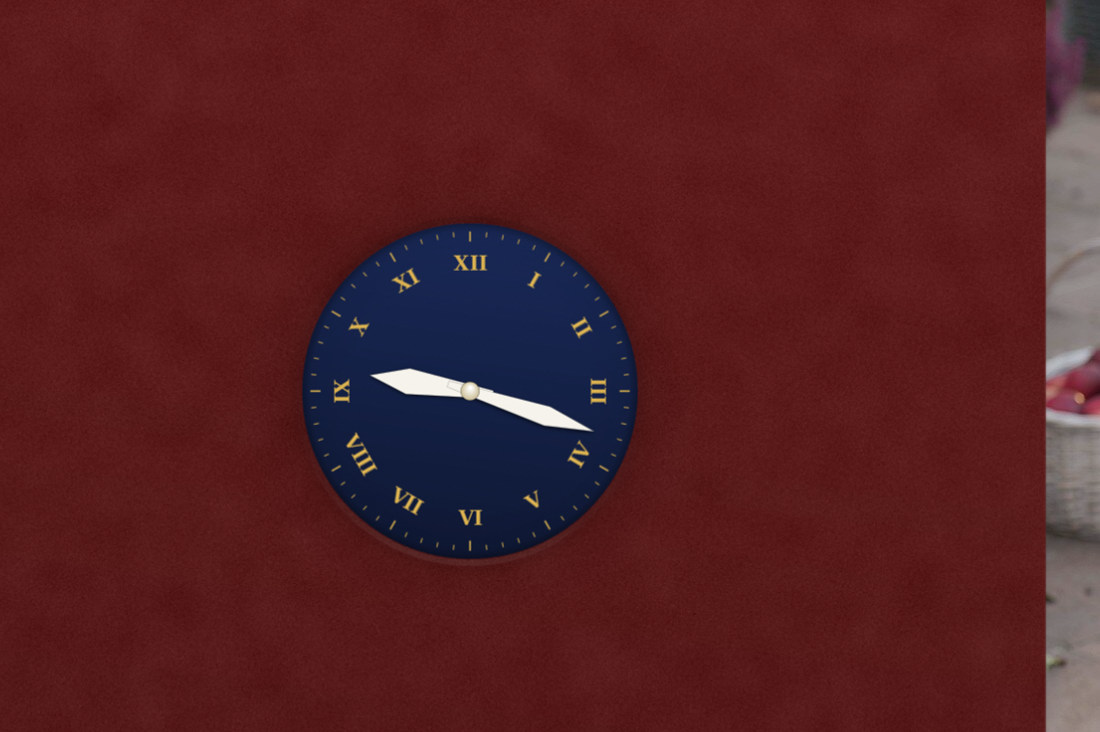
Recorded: 9.18
